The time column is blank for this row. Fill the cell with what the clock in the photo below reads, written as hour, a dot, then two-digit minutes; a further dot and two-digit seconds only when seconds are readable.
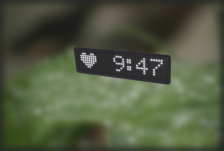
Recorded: 9.47
